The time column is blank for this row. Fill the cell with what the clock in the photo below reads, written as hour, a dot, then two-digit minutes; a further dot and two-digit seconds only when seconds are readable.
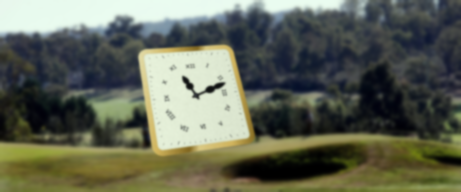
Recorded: 11.12
